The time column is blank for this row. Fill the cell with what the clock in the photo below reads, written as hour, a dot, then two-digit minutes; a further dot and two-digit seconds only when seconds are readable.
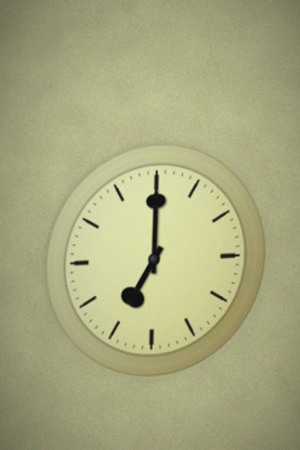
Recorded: 7.00
